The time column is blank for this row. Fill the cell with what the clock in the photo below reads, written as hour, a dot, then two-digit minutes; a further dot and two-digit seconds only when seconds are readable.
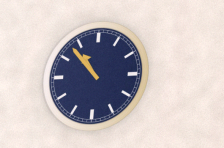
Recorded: 10.53
